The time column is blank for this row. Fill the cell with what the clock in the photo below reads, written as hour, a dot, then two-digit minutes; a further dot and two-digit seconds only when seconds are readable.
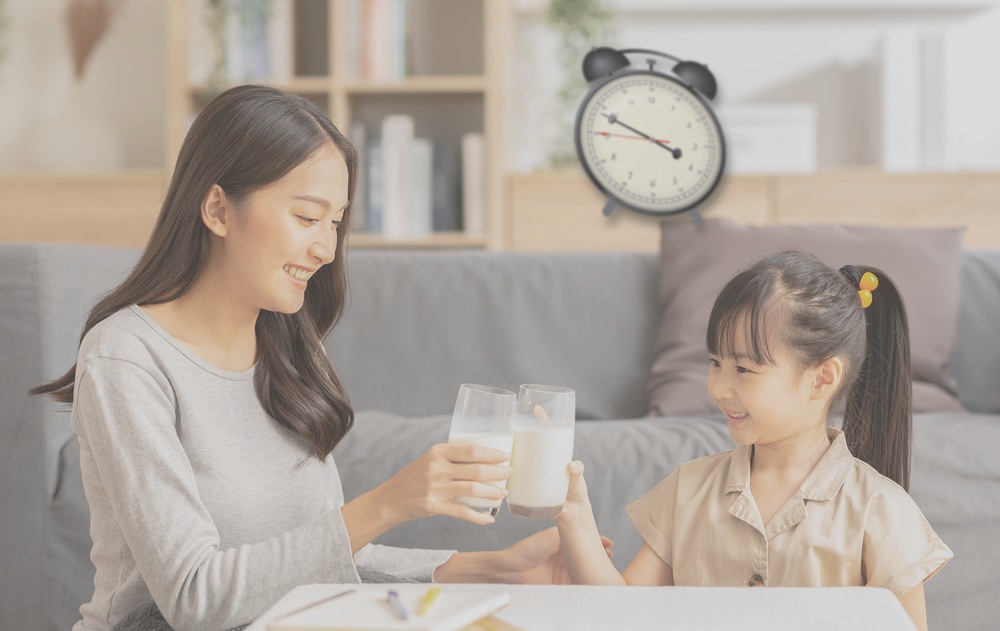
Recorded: 3.48.45
